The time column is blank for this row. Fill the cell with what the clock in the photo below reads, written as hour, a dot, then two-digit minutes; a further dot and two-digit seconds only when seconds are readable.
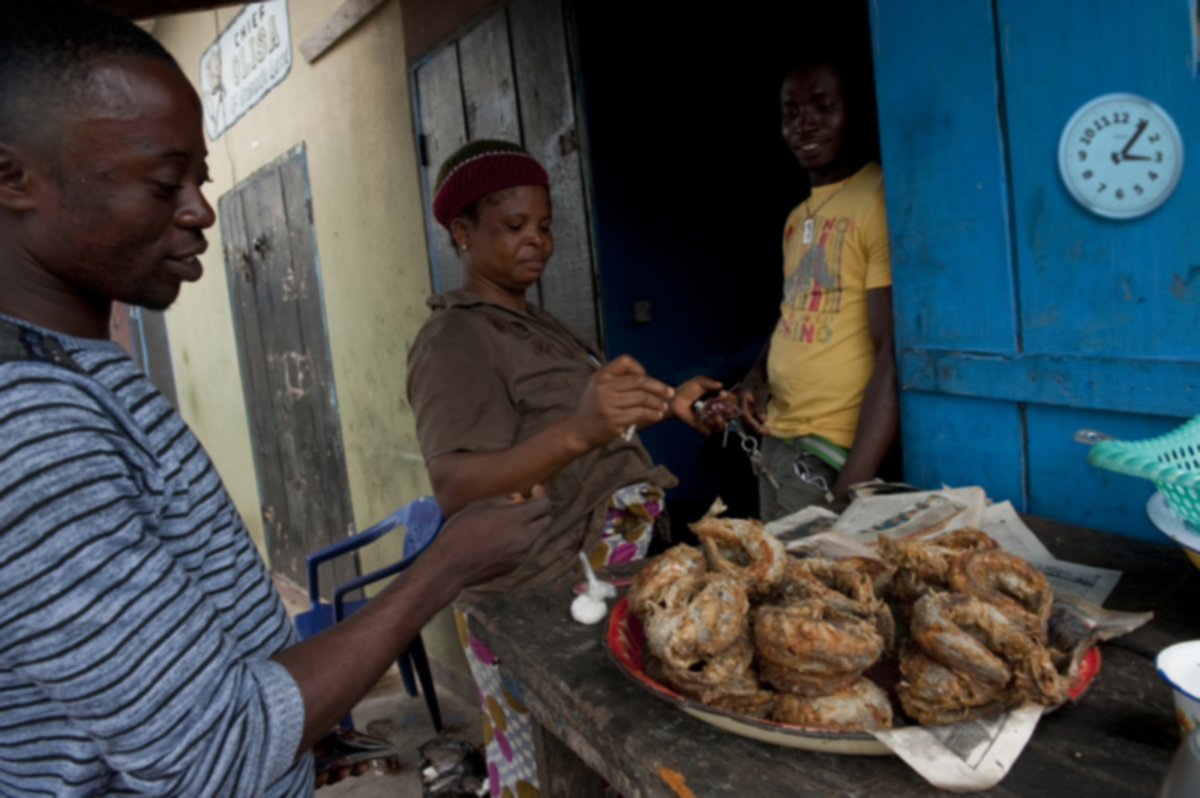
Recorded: 3.06
